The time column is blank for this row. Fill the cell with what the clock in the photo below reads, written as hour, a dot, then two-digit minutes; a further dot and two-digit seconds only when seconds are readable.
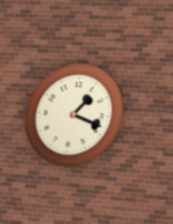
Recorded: 1.18
